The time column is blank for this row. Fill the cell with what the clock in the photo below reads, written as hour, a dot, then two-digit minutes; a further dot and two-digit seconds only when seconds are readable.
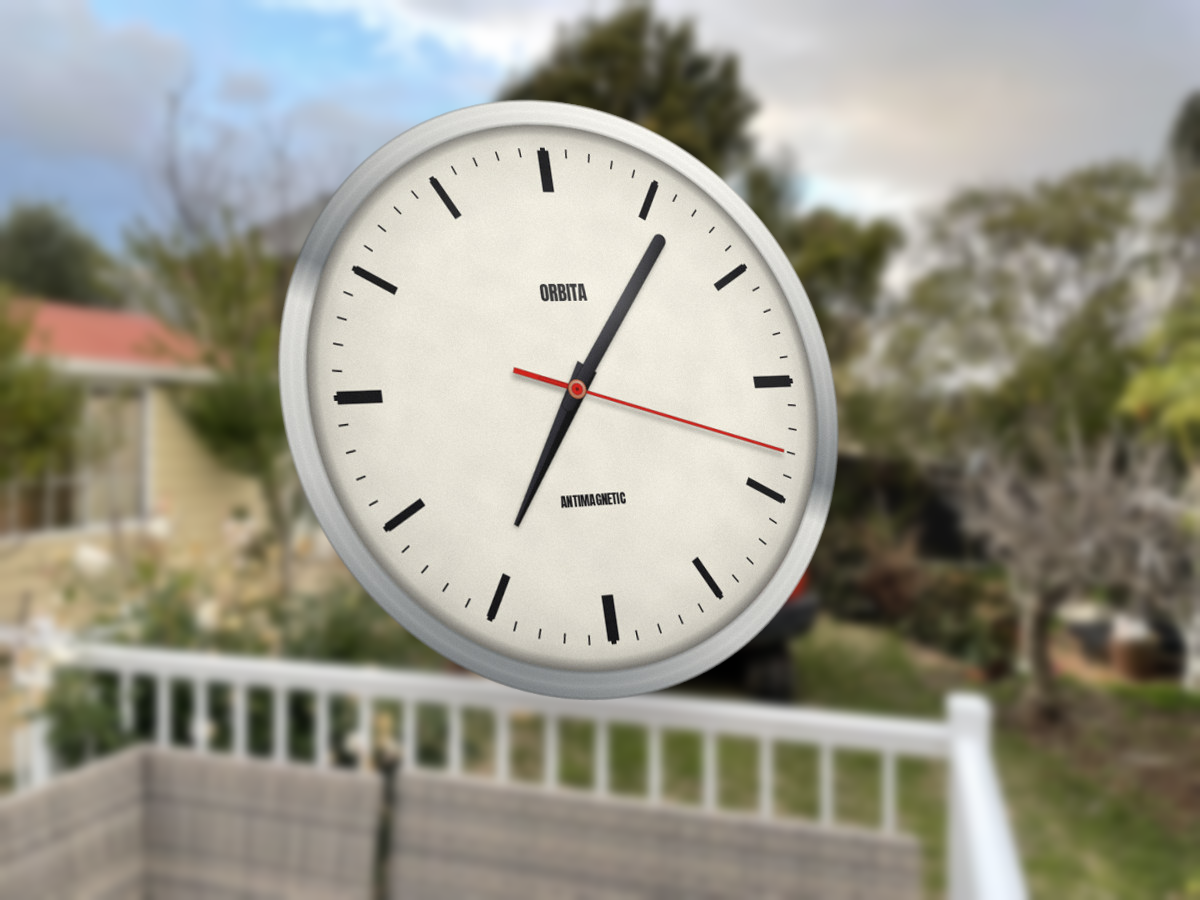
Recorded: 7.06.18
